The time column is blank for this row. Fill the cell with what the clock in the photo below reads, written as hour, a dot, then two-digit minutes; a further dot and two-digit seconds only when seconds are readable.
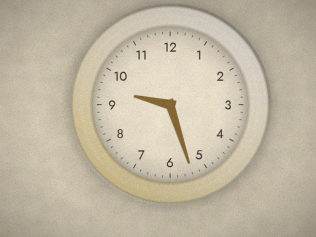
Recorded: 9.27
